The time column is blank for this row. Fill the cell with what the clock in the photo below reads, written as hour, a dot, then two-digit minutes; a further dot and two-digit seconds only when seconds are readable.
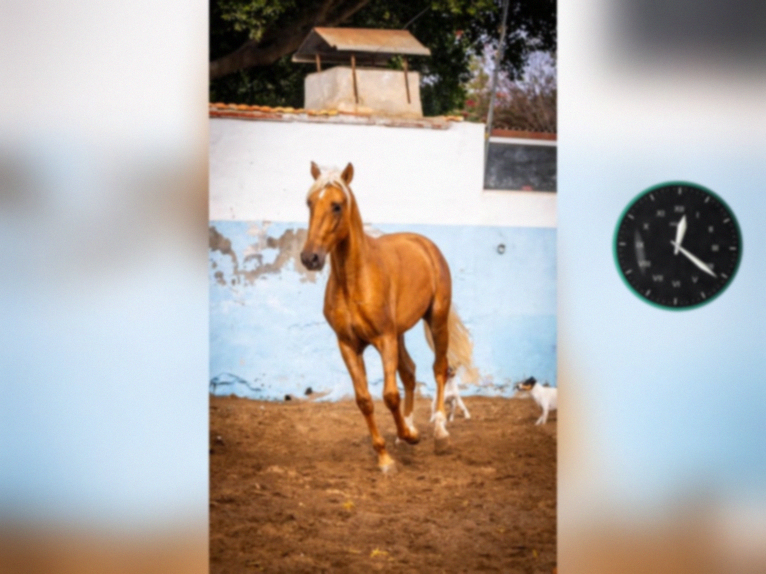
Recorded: 12.21
